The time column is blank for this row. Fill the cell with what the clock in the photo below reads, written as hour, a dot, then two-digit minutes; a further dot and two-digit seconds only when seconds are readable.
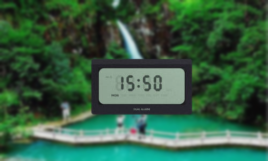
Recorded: 15.50
